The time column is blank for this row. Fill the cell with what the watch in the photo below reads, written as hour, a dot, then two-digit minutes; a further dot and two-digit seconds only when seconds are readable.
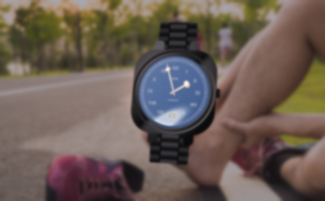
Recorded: 1.57
